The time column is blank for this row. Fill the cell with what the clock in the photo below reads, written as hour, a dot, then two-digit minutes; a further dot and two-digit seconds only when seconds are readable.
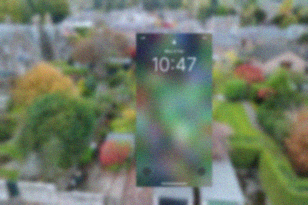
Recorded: 10.47
